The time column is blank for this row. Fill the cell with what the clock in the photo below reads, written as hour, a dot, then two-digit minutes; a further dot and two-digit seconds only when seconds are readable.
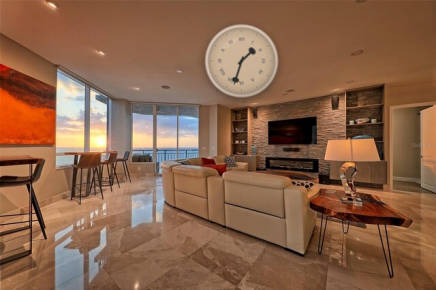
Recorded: 1.33
